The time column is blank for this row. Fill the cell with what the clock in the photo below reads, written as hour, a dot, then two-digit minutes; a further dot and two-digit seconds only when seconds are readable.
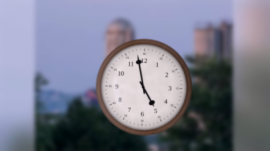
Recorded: 4.58
